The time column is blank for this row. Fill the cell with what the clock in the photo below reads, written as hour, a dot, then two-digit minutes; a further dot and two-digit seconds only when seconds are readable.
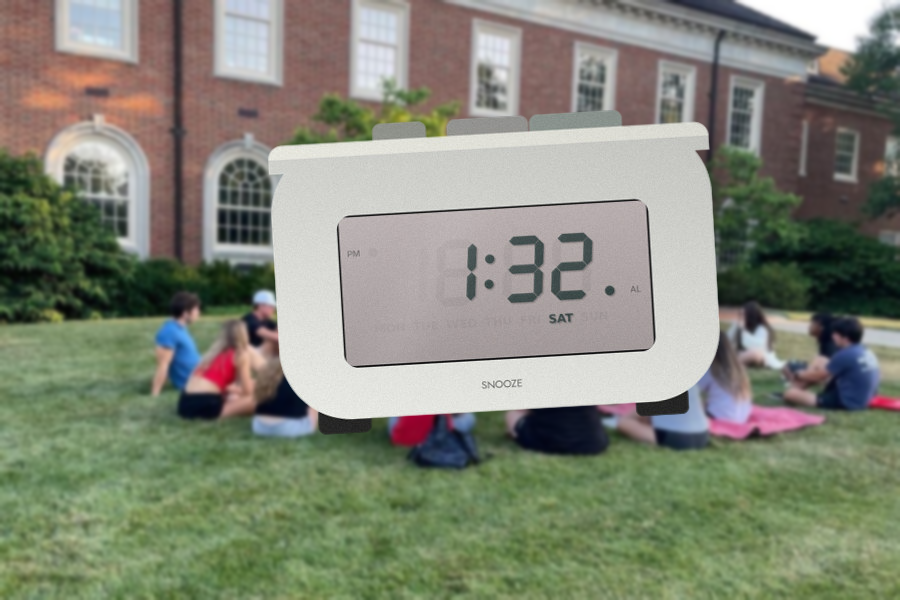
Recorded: 1.32
